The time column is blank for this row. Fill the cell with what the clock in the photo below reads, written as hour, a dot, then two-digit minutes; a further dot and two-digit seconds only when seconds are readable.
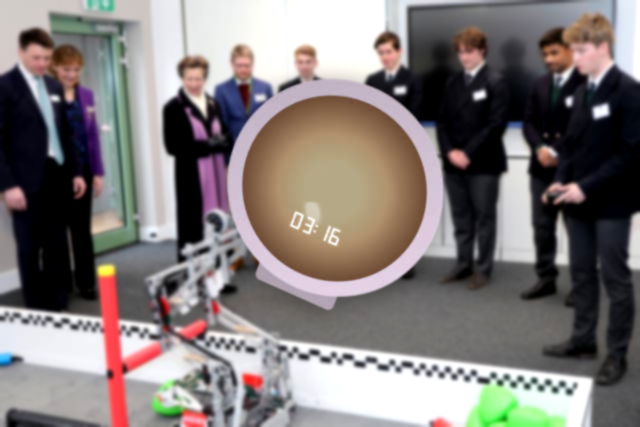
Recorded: 3.16
